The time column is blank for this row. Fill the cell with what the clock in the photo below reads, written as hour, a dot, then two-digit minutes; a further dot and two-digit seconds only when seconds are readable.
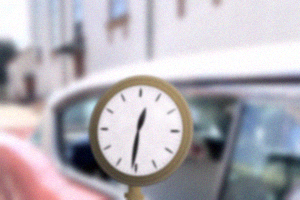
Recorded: 12.31
